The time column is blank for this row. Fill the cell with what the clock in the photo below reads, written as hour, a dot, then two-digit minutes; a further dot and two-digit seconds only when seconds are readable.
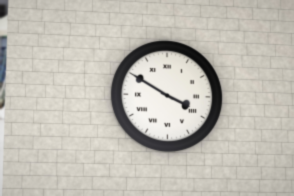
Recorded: 3.50
